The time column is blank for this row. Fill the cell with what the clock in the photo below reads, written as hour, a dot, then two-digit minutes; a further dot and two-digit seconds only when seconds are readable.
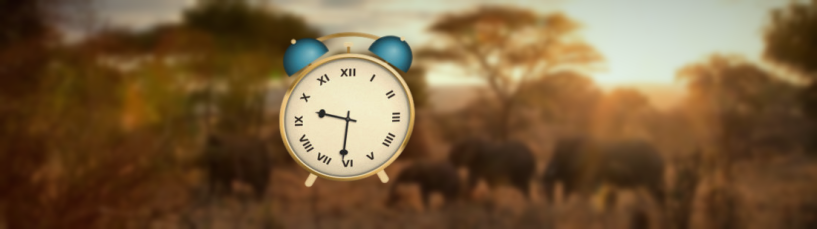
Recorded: 9.31
